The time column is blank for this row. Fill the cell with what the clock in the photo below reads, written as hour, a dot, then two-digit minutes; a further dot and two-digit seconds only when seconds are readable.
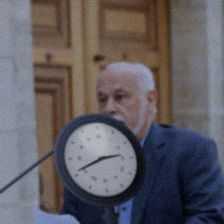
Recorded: 2.41
